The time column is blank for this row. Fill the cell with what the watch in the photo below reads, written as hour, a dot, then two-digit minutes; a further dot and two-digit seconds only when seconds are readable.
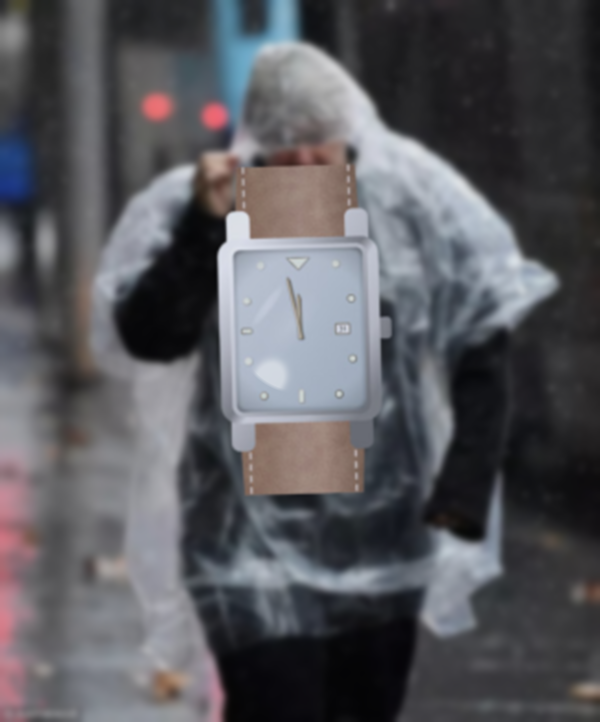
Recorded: 11.58
